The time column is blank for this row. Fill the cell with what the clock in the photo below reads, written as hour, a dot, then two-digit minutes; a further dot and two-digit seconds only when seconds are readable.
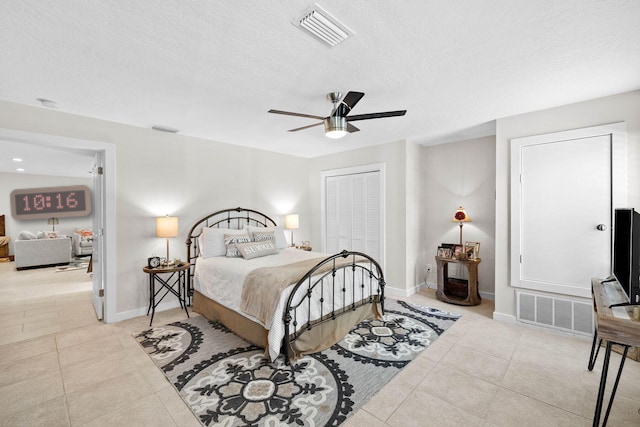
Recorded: 10.16
